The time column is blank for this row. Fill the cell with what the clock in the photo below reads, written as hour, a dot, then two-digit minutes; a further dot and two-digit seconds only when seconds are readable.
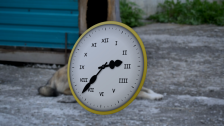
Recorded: 2.37
